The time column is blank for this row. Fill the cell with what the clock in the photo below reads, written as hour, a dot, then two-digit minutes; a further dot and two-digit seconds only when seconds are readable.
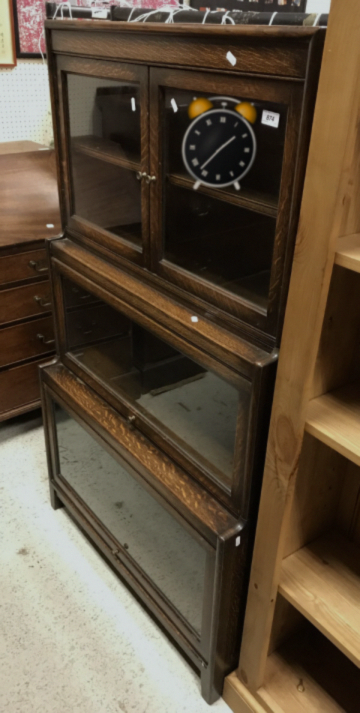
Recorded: 1.37
